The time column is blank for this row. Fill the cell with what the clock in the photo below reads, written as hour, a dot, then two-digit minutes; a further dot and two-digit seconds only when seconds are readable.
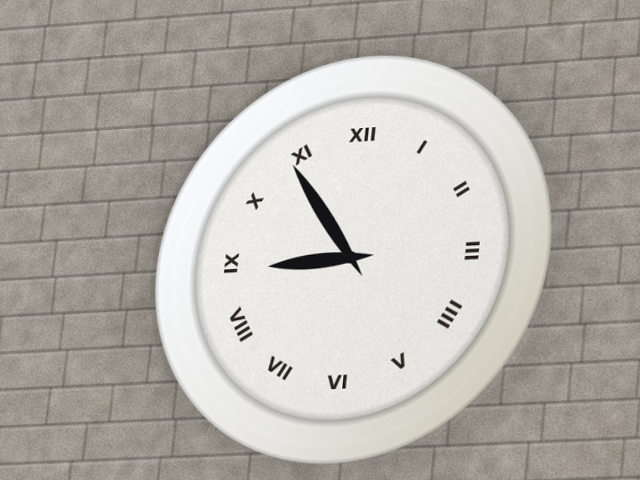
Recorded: 8.54
